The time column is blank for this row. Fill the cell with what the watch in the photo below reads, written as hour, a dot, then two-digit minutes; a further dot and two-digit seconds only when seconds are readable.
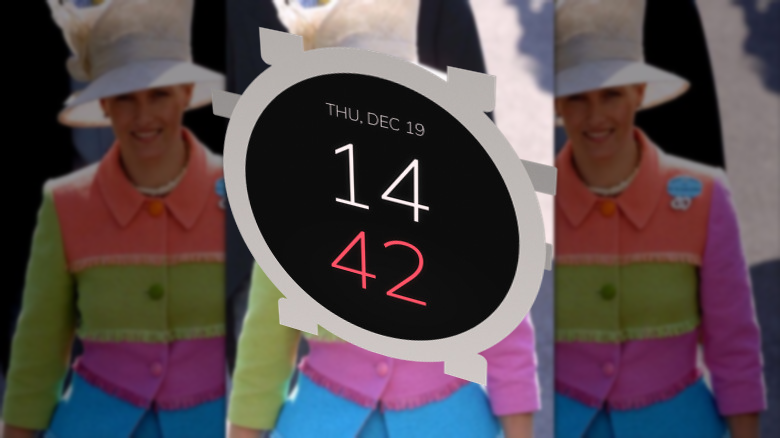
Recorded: 14.42
